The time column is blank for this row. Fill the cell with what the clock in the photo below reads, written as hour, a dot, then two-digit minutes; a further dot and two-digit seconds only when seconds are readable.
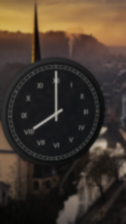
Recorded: 8.00
